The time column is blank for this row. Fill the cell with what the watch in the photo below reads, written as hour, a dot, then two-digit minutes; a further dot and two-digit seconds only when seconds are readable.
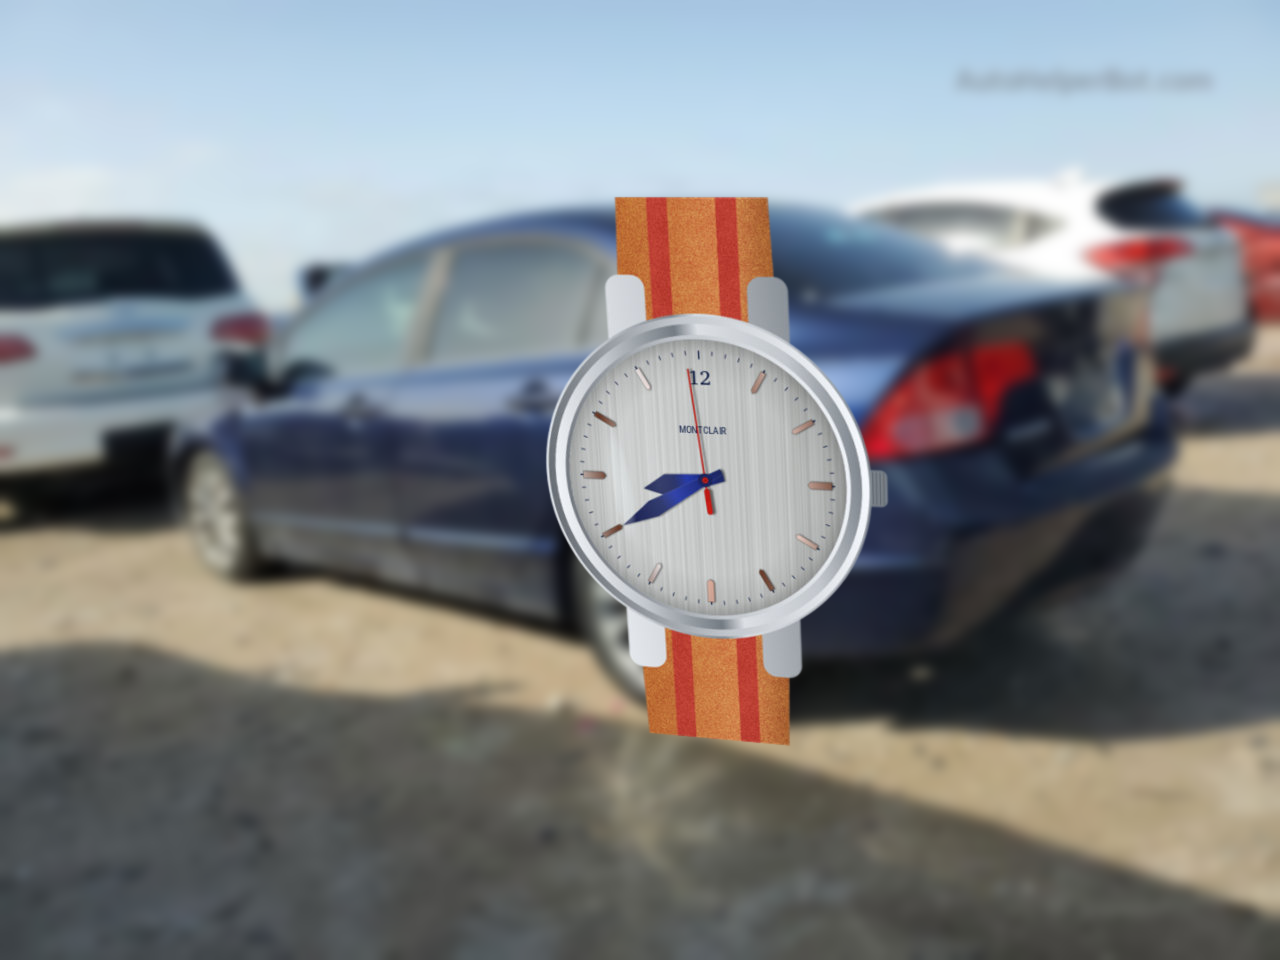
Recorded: 8.39.59
